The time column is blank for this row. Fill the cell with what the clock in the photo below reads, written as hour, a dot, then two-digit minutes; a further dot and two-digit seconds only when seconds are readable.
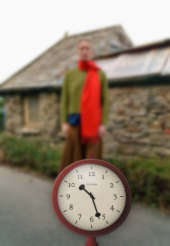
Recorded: 10.27
